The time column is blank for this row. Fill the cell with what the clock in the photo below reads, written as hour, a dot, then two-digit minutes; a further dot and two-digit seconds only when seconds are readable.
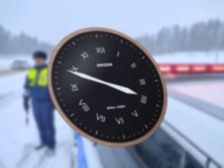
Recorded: 3.49
